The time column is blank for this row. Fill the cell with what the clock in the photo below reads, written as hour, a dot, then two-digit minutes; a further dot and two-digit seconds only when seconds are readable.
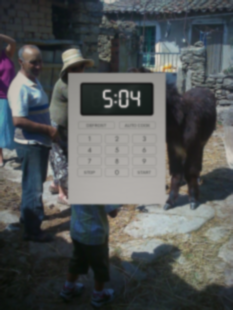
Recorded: 5.04
